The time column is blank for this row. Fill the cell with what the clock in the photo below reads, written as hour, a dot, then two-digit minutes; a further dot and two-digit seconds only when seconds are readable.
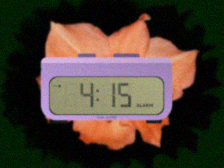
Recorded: 4.15
